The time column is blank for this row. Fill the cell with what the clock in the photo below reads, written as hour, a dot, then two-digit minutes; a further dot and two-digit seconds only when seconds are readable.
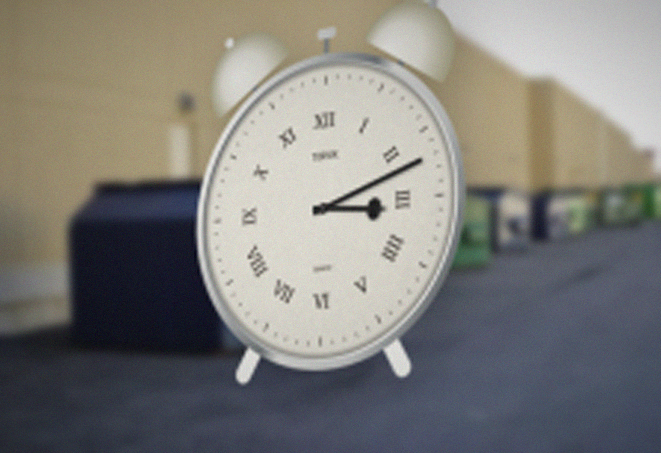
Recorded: 3.12
